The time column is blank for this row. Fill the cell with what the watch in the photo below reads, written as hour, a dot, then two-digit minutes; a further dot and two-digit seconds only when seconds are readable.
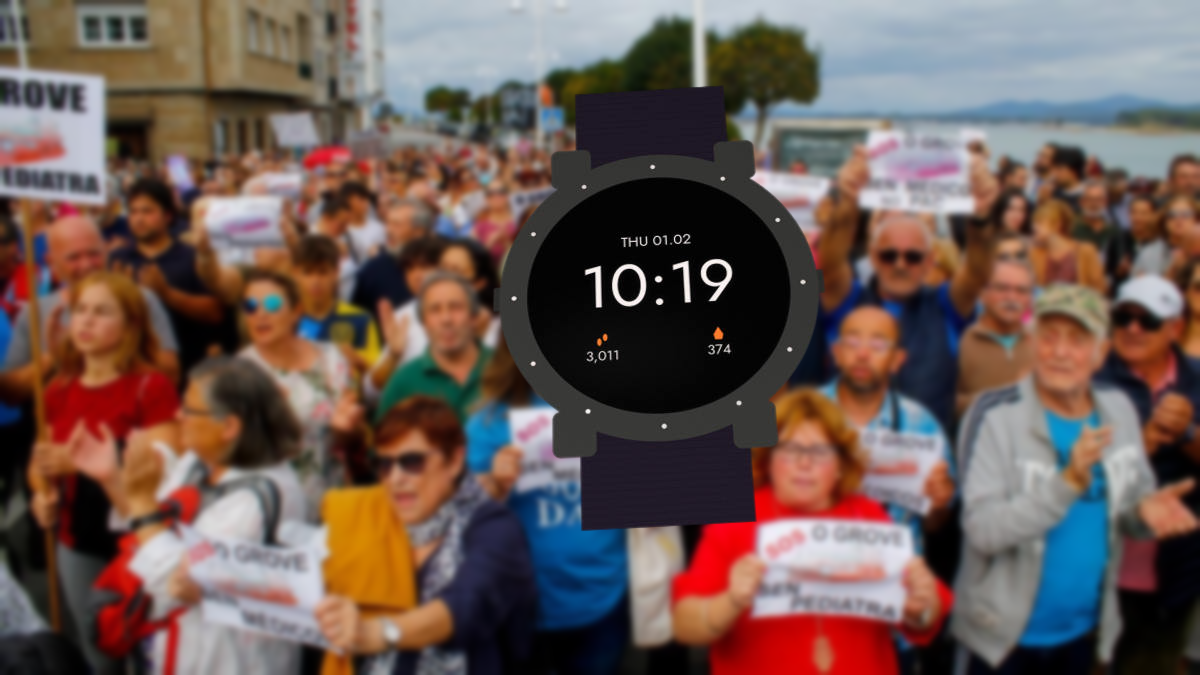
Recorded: 10.19
